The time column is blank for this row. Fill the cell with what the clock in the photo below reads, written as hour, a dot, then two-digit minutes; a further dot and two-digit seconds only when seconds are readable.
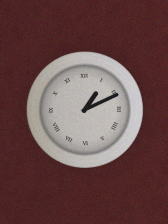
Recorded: 1.11
